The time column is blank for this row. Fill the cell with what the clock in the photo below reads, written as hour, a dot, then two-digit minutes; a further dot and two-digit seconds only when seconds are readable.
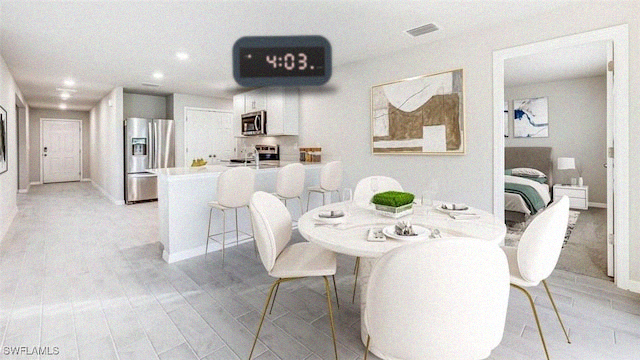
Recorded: 4.03
